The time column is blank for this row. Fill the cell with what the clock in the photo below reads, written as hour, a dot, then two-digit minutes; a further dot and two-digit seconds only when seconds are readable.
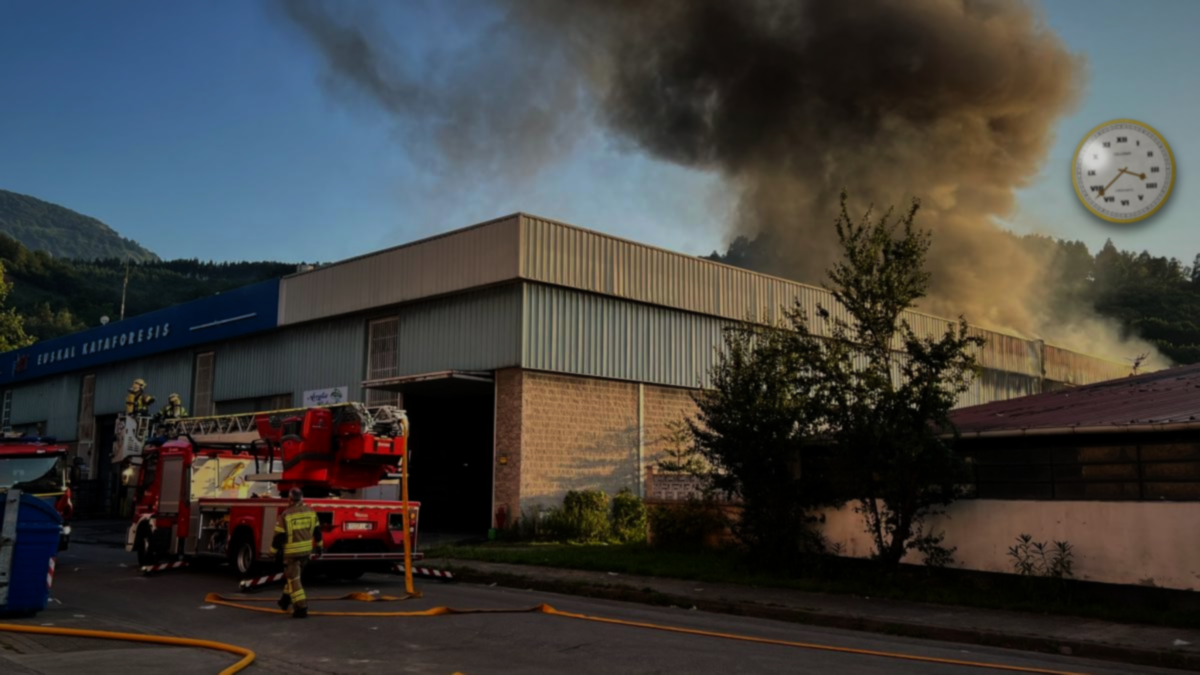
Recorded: 3.38
